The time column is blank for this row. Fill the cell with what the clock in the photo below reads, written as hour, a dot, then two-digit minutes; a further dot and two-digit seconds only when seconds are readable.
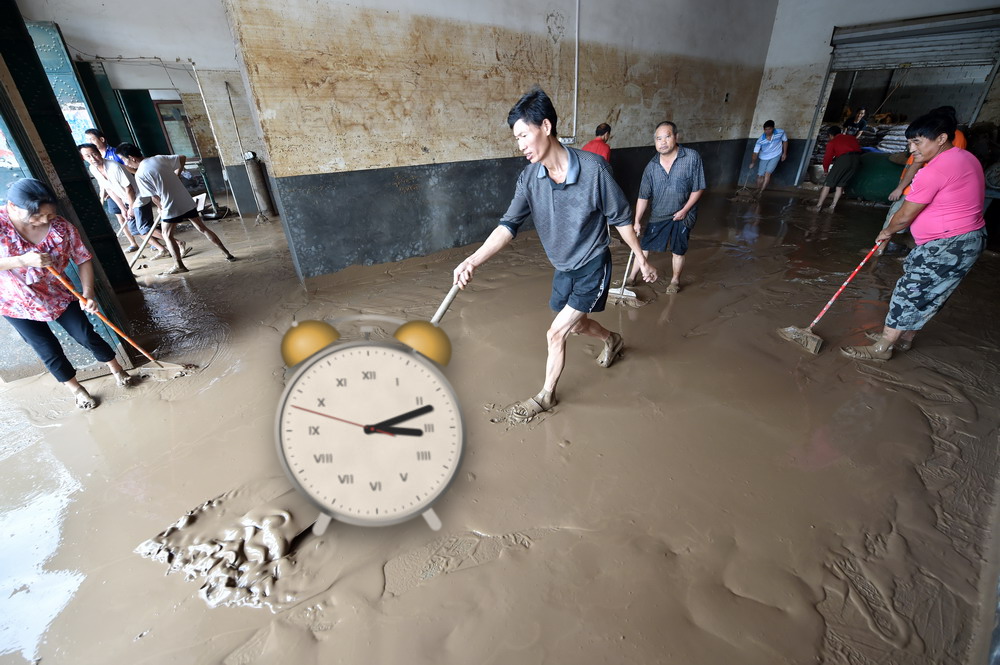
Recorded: 3.11.48
